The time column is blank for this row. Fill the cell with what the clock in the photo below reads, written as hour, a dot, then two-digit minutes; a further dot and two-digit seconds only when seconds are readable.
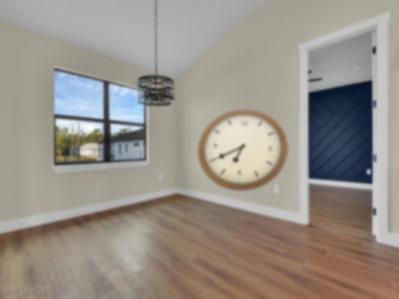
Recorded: 6.40
